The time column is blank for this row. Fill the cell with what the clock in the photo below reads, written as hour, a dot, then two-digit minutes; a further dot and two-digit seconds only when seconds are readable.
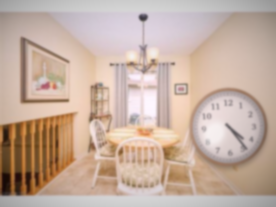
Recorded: 4.24
